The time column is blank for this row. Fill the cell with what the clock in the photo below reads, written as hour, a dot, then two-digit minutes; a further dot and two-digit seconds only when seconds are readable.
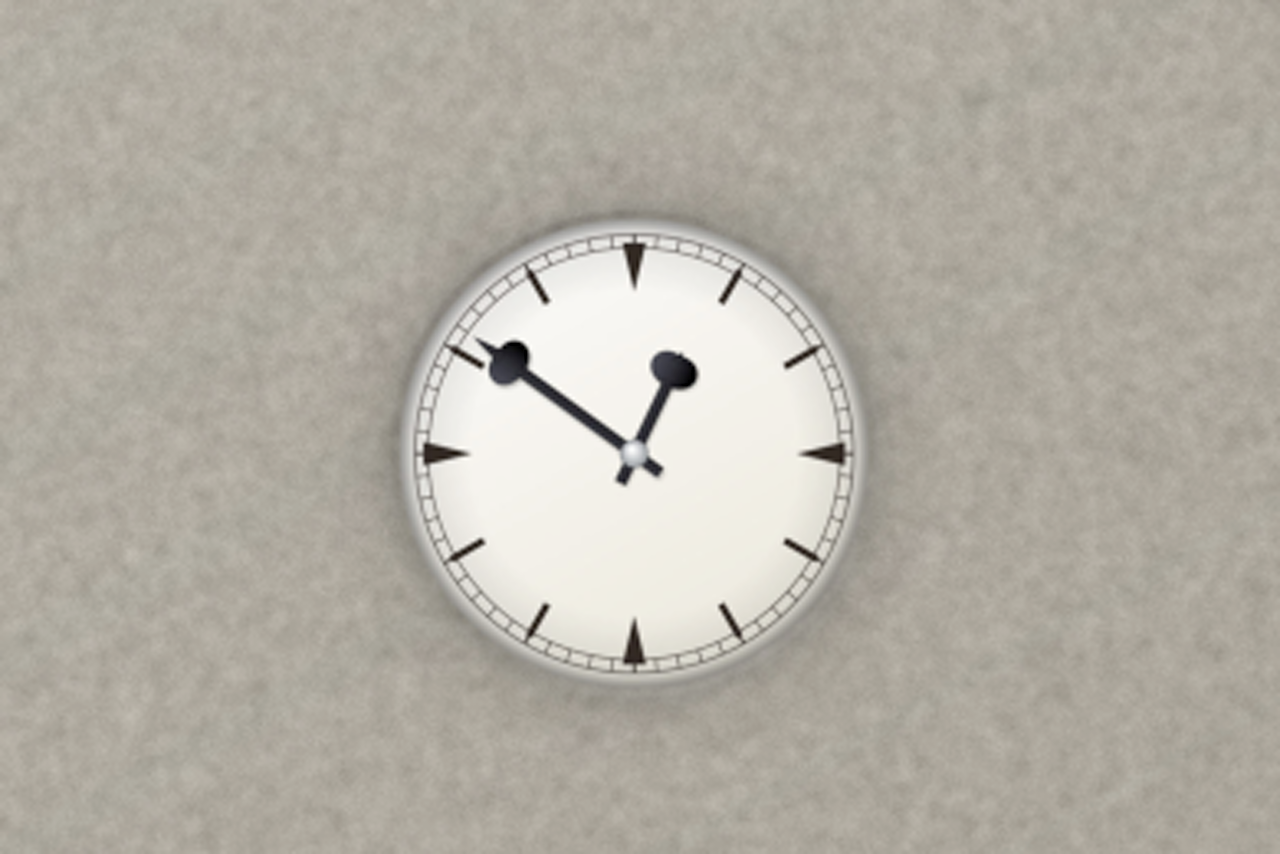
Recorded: 12.51
